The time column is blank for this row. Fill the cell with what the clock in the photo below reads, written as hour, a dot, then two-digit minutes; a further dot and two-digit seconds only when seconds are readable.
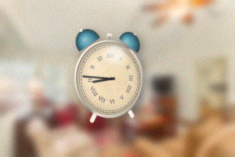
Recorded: 8.46
